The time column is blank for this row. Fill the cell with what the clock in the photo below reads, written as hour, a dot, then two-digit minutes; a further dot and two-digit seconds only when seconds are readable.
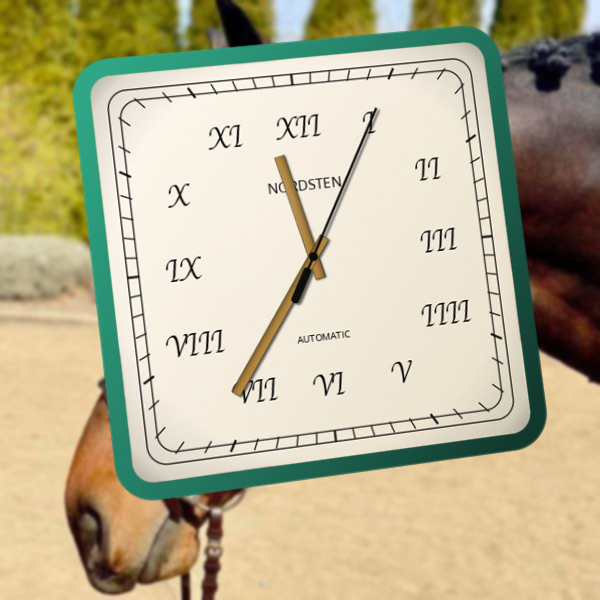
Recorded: 11.36.05
